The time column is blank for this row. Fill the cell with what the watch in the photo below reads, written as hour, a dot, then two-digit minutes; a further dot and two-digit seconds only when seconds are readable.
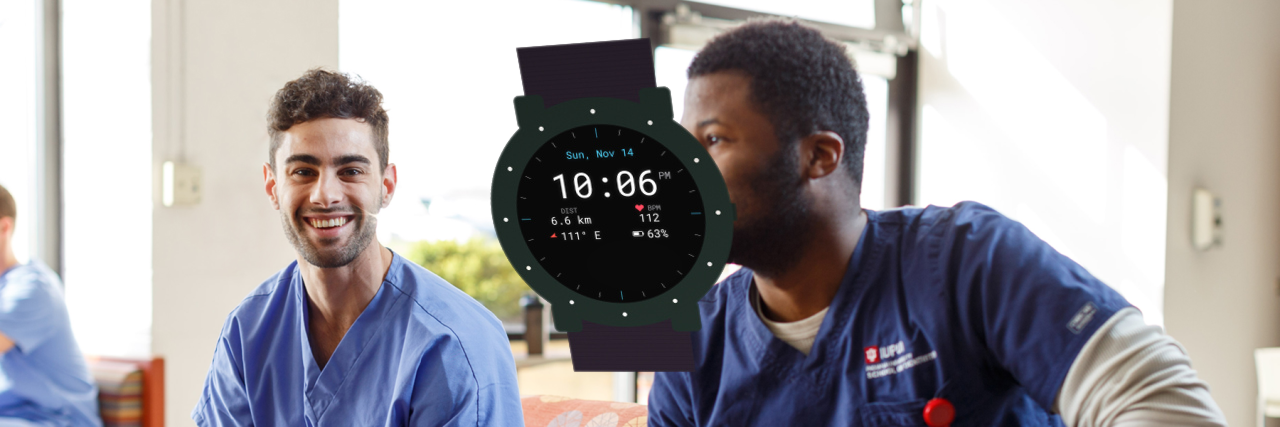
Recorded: 10.06
